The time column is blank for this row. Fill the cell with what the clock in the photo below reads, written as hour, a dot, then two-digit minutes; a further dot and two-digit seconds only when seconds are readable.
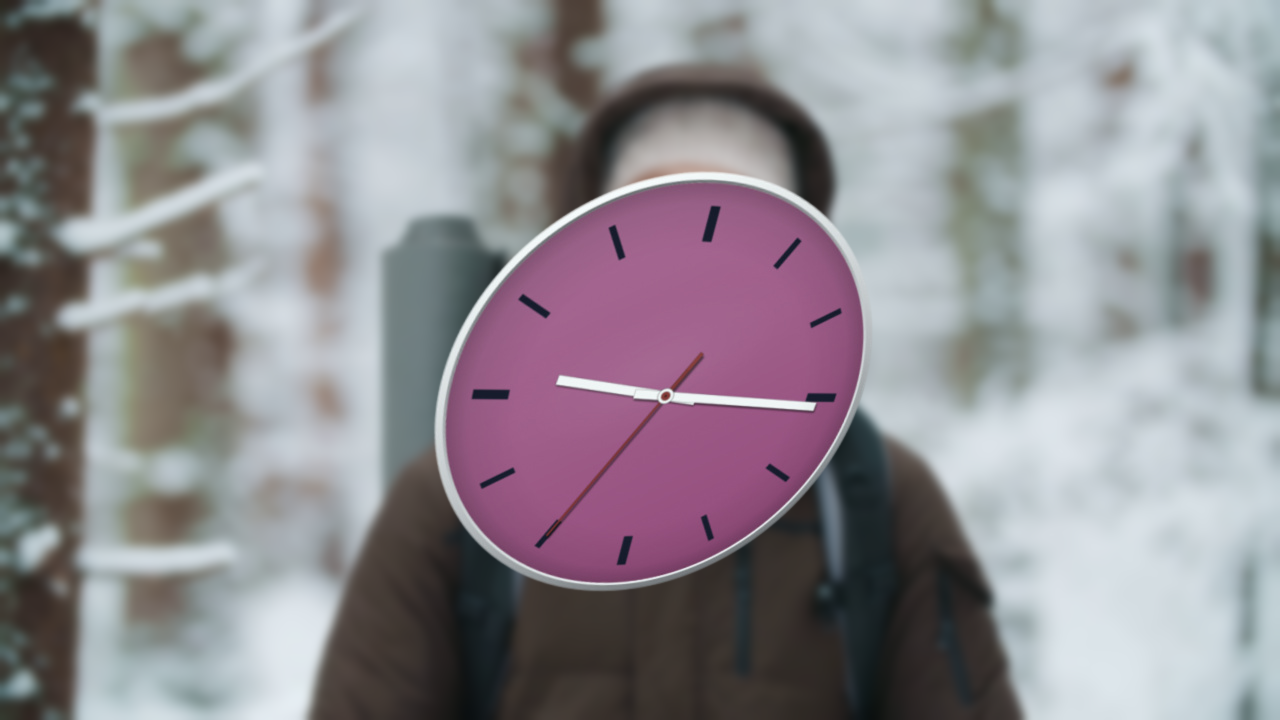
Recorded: 9.15.35
